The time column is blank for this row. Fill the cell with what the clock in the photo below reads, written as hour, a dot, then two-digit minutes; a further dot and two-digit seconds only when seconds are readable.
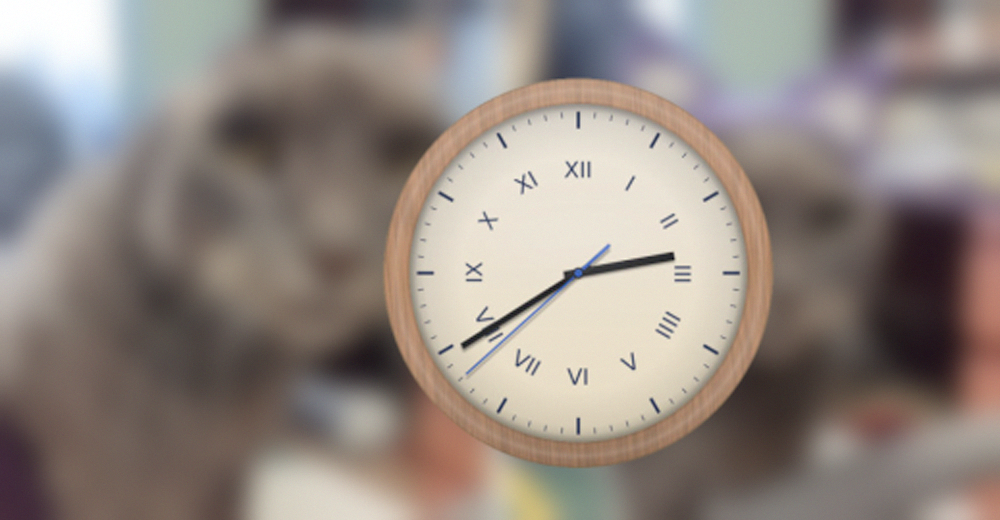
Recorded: 2.39.38
